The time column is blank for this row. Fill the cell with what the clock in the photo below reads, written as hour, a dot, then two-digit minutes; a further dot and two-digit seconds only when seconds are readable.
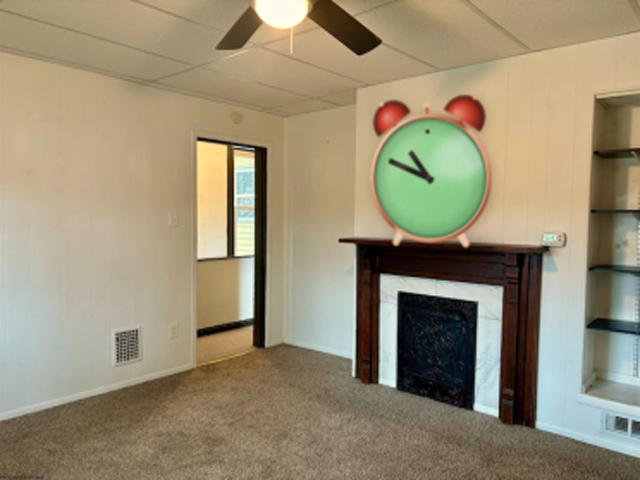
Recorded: 10.49
